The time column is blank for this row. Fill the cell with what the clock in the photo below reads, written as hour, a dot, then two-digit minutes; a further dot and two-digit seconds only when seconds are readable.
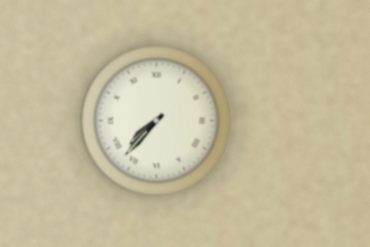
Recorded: 7.37
